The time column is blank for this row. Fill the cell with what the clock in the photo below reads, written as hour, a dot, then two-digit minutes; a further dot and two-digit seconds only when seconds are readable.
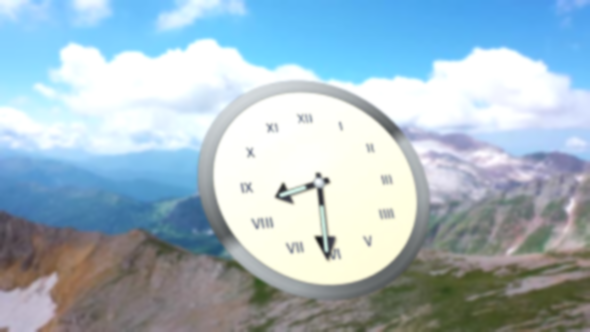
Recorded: 8.31
